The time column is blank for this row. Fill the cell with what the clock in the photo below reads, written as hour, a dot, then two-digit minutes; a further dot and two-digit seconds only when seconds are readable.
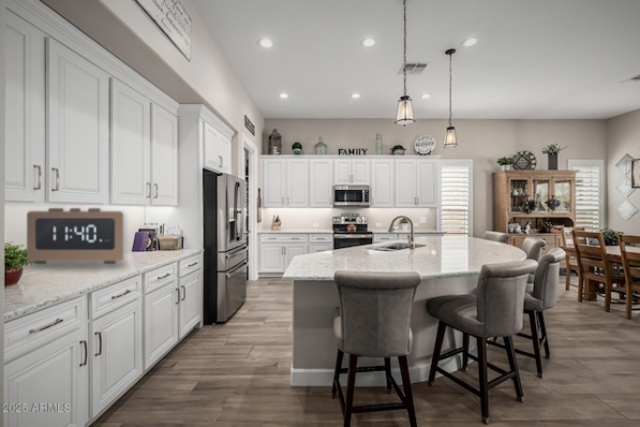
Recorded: 11.40
